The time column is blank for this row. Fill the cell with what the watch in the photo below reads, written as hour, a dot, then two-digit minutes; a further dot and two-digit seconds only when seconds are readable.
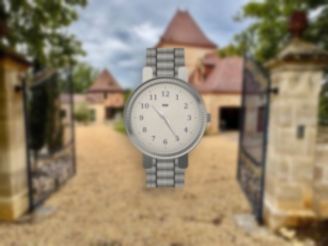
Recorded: 10.25
